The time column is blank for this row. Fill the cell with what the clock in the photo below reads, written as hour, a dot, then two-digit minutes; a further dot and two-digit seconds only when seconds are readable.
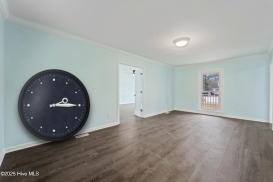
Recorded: 2.15
